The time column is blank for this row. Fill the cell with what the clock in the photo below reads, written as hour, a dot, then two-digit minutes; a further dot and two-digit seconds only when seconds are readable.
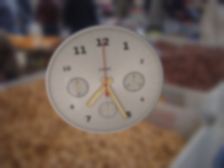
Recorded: 7.26
